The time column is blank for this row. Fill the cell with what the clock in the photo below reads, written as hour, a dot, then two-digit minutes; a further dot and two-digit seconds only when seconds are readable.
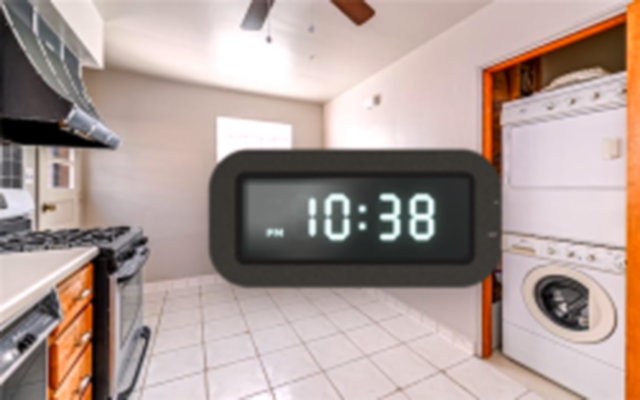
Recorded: 10.38
